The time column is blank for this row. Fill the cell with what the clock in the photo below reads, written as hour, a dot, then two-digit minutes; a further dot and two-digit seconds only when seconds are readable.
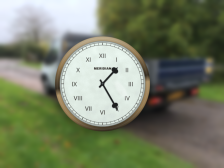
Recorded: 1.25
